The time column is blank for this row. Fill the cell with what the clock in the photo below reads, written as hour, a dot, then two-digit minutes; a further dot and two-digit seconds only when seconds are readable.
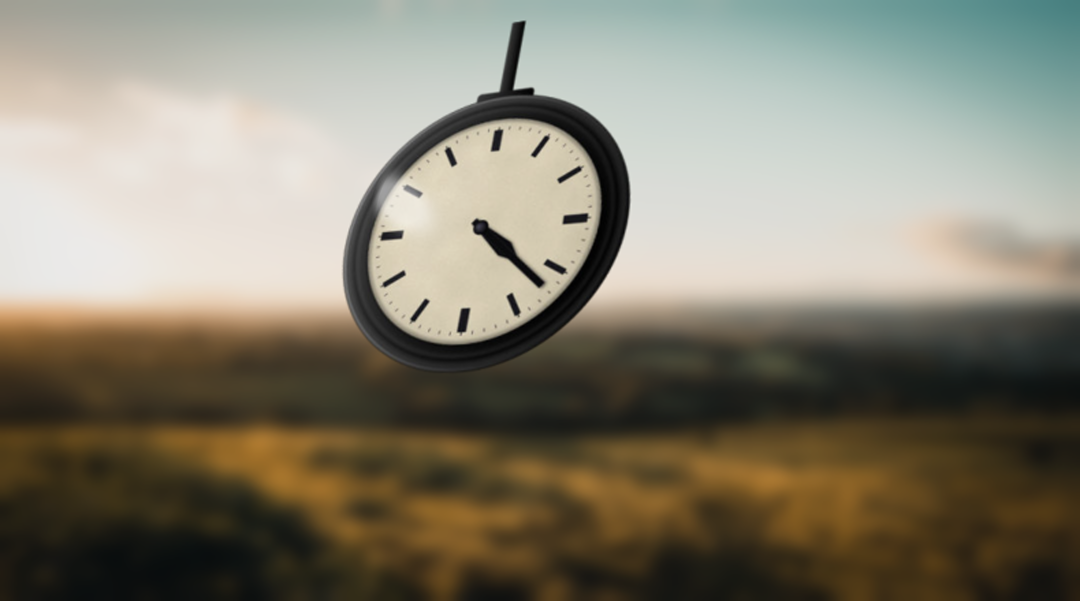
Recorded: 4.22
